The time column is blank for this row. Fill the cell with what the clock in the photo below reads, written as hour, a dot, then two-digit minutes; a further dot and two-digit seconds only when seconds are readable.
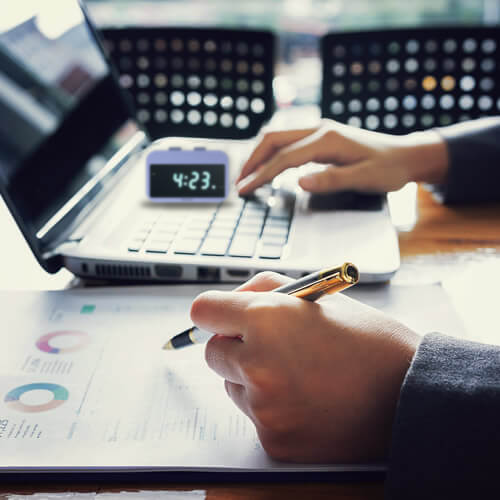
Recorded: 4.23
